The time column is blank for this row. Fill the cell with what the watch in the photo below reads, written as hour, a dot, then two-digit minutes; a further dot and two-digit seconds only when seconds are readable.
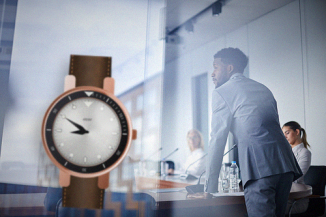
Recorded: 8.50
